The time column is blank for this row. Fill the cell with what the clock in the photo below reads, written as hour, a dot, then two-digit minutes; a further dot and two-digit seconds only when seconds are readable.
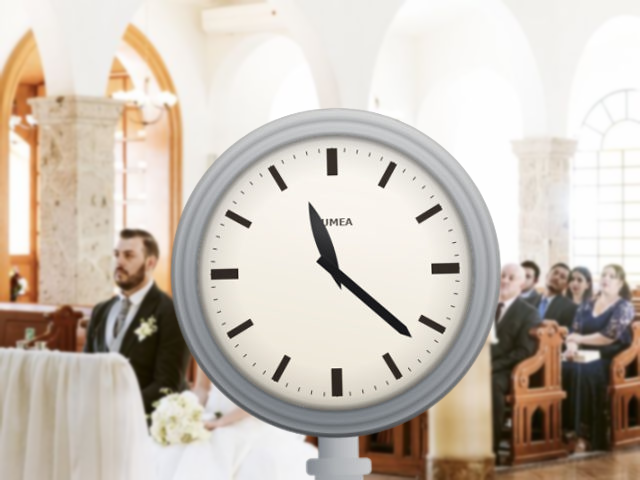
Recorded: 11.22
